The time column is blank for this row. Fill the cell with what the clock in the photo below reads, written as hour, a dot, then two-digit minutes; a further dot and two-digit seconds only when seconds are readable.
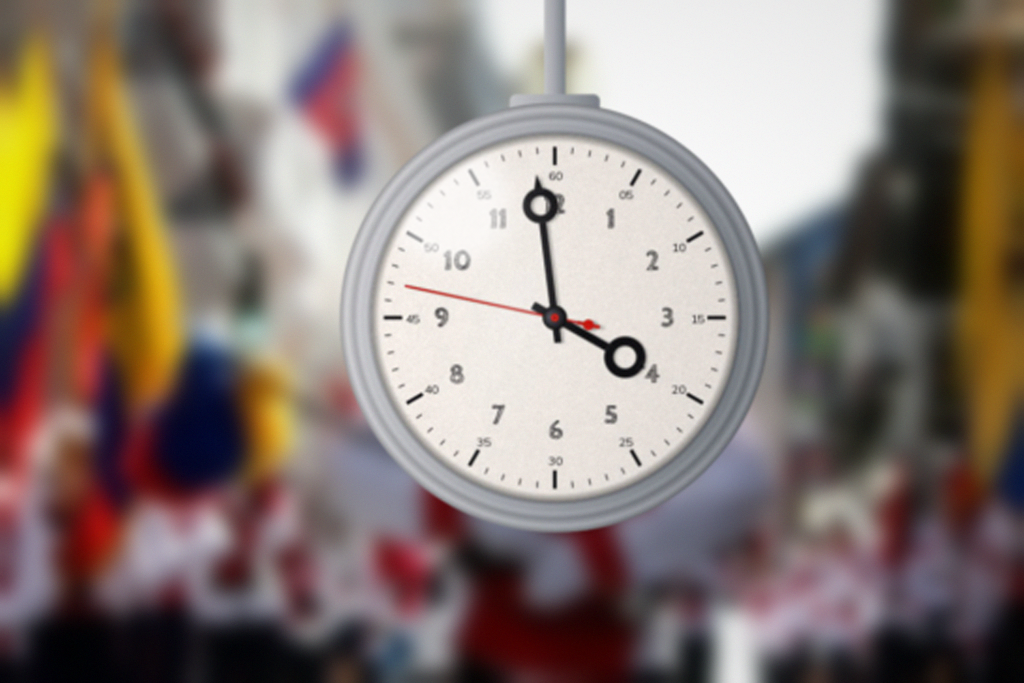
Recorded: 3.58.47
